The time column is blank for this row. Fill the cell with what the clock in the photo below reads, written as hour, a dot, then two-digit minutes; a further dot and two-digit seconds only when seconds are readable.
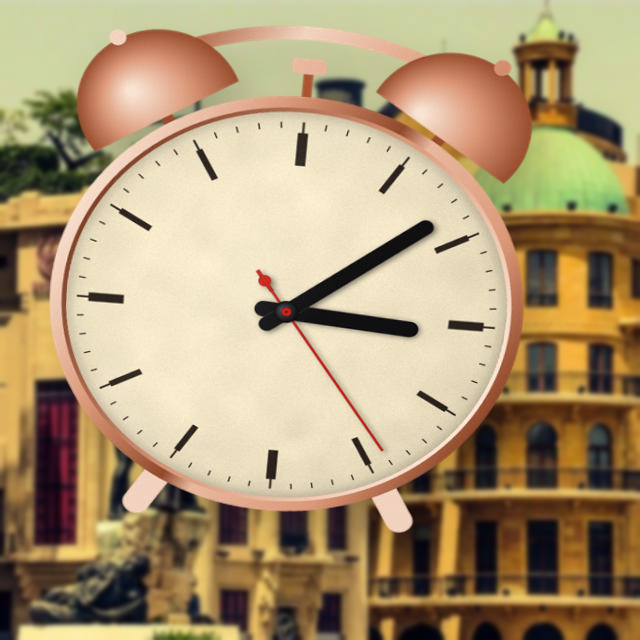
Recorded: 3.08.24
